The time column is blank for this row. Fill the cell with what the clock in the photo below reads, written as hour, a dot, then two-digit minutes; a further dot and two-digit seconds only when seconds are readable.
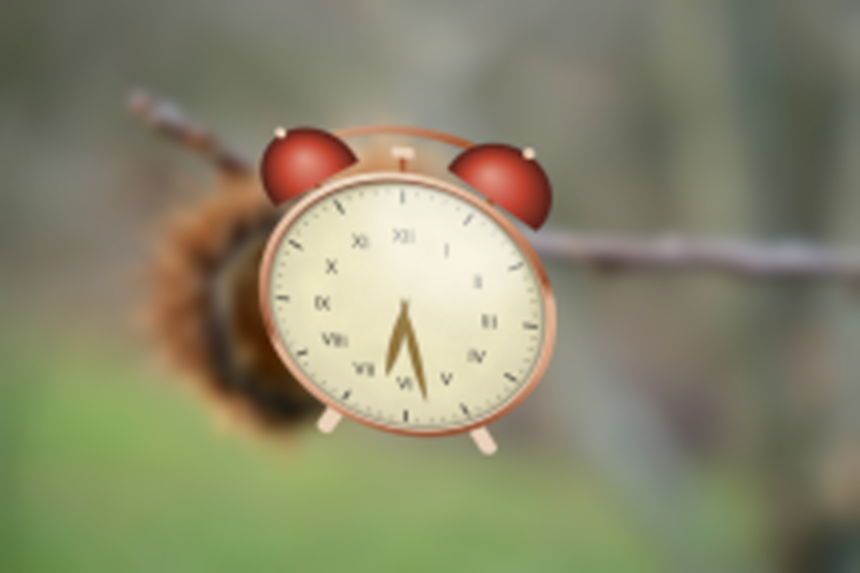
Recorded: 6.28
